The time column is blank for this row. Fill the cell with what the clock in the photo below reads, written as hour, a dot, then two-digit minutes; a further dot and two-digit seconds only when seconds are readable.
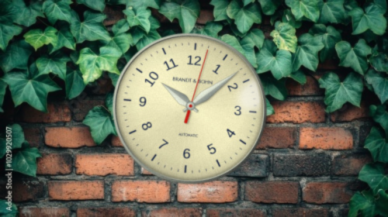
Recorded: 10.08.02
